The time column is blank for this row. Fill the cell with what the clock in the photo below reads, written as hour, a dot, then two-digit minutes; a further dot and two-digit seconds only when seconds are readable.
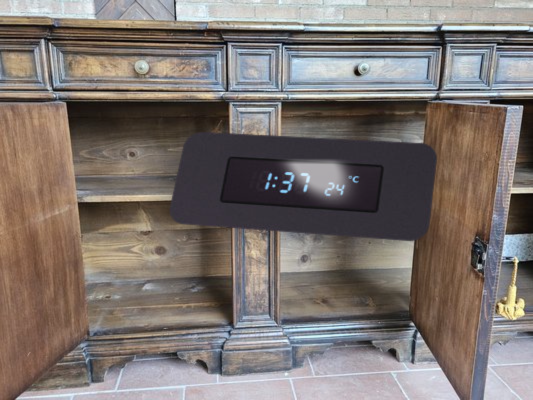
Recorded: 1.37
